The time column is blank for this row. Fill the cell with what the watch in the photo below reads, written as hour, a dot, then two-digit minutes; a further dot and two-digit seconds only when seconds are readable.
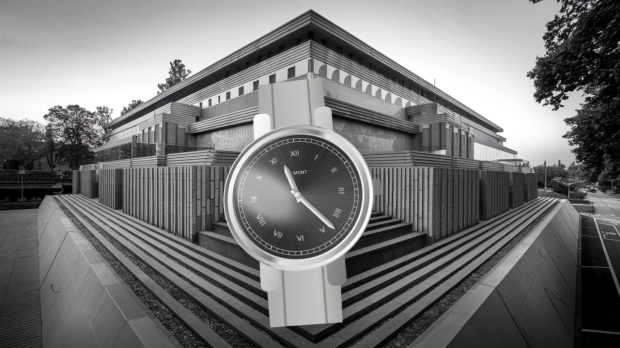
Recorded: 11.23
